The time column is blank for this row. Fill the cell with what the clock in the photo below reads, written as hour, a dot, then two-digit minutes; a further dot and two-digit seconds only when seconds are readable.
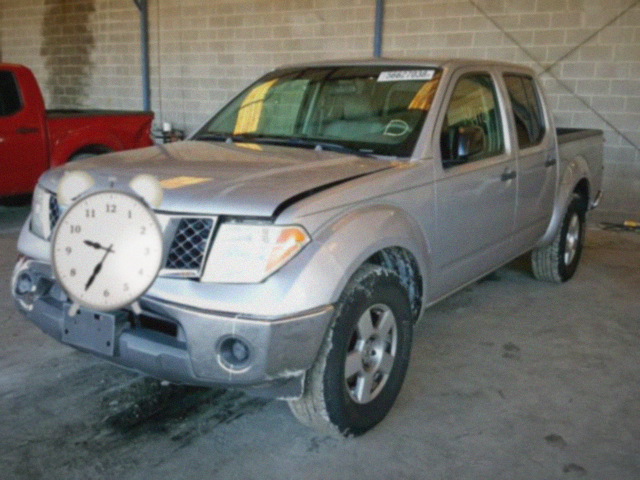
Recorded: 9.35
